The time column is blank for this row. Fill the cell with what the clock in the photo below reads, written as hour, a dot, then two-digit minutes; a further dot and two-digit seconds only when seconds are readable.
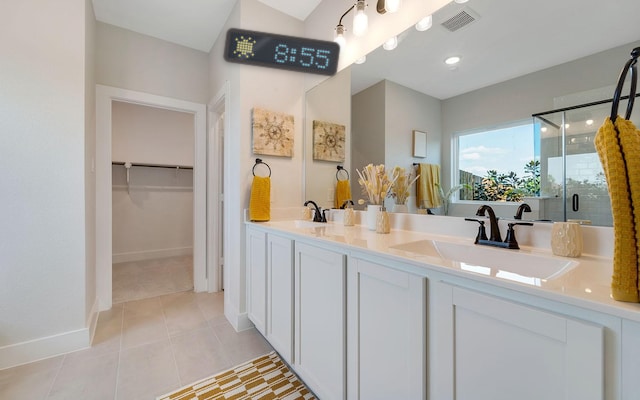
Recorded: 8.55
